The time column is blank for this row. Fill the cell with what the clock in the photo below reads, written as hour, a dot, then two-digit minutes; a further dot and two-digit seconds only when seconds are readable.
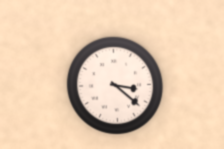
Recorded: 3.22
